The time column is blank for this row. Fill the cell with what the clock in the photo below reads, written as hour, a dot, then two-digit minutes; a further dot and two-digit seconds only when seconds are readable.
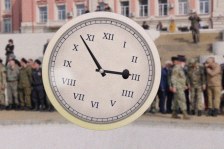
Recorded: 2.53
